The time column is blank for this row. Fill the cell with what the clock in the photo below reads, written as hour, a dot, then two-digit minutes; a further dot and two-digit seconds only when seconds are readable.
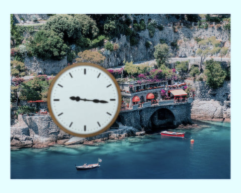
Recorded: 9.16
